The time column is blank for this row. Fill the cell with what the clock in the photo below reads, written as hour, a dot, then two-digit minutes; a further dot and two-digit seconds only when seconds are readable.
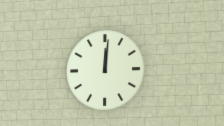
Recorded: 12.01
